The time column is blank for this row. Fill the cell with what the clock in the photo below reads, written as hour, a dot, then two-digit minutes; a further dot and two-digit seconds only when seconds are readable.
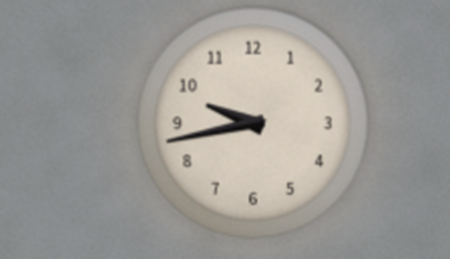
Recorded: 9.43
